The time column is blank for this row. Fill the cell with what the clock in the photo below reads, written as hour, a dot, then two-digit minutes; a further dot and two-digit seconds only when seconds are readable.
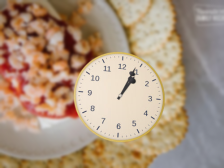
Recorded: 1.04
